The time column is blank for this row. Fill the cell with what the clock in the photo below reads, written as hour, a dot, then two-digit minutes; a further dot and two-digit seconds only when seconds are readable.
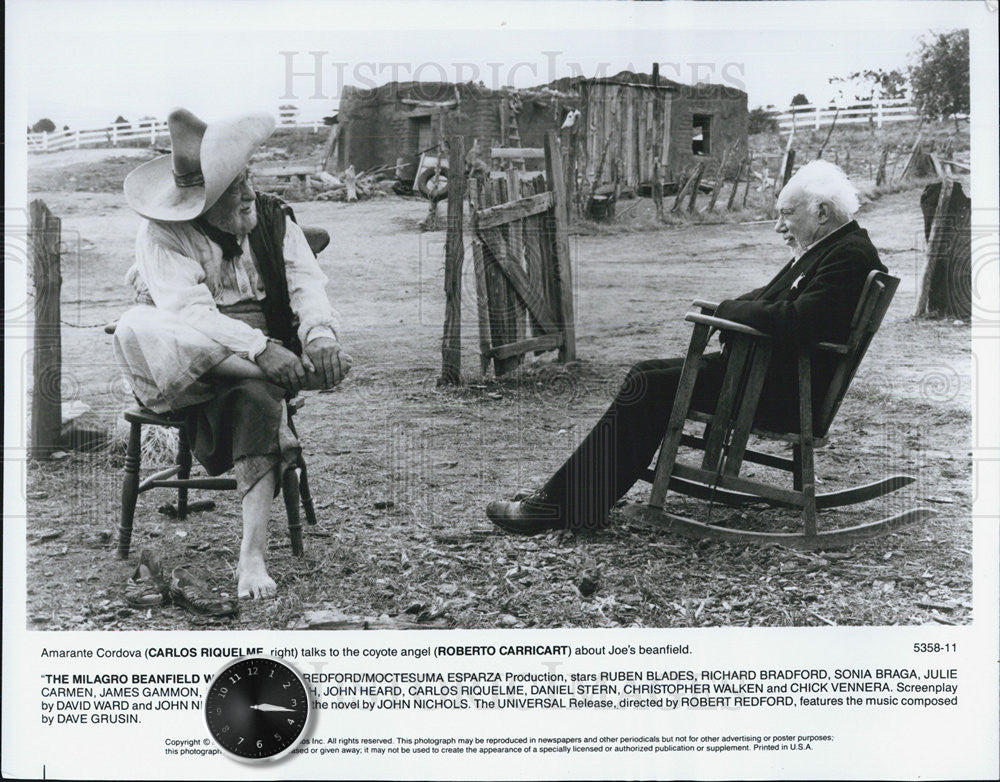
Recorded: 3.17
